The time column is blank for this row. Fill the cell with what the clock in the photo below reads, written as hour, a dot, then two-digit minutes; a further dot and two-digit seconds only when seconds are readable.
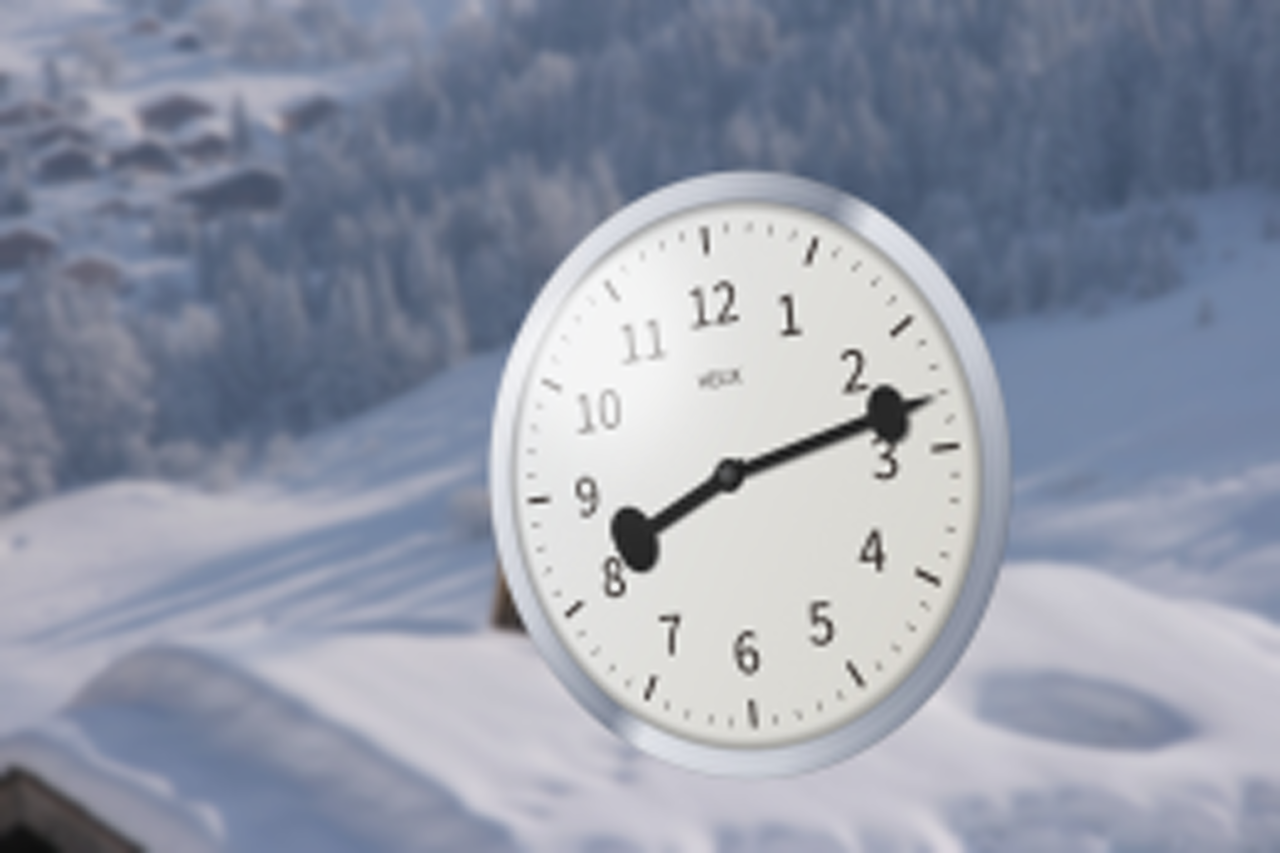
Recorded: 8.13
